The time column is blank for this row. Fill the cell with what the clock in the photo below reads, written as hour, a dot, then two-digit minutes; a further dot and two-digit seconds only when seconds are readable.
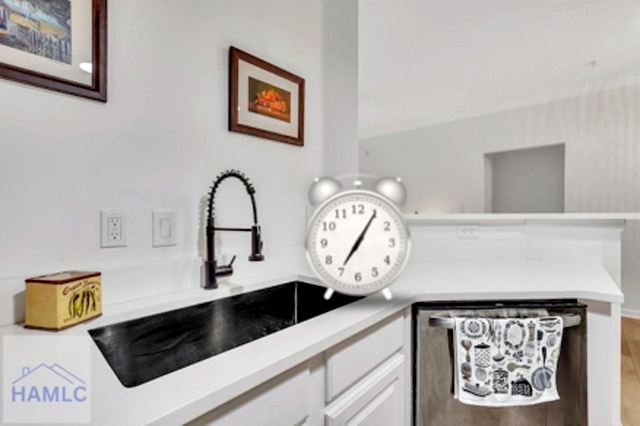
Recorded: 7.05
